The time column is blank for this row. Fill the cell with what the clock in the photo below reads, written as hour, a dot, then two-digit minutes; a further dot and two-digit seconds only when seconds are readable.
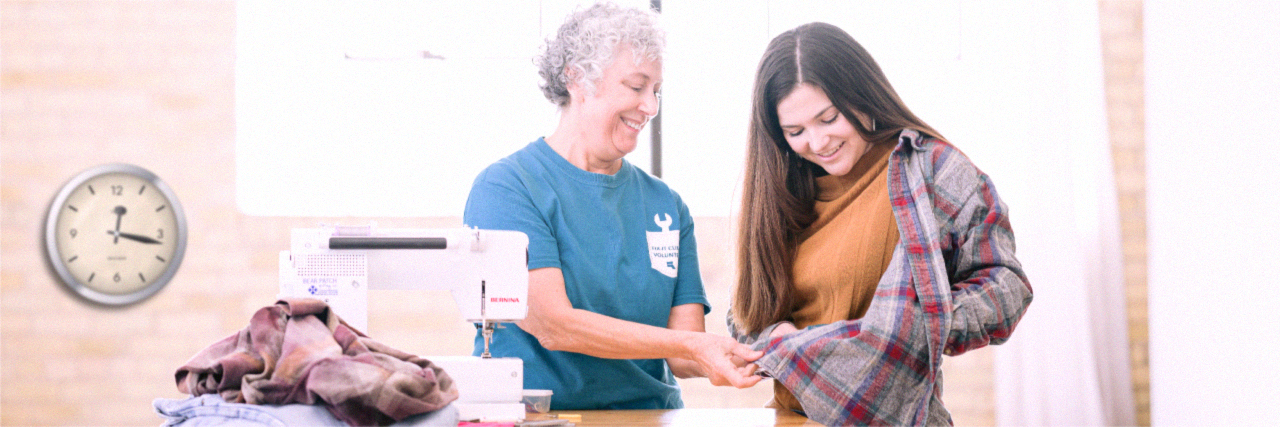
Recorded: 12.17
